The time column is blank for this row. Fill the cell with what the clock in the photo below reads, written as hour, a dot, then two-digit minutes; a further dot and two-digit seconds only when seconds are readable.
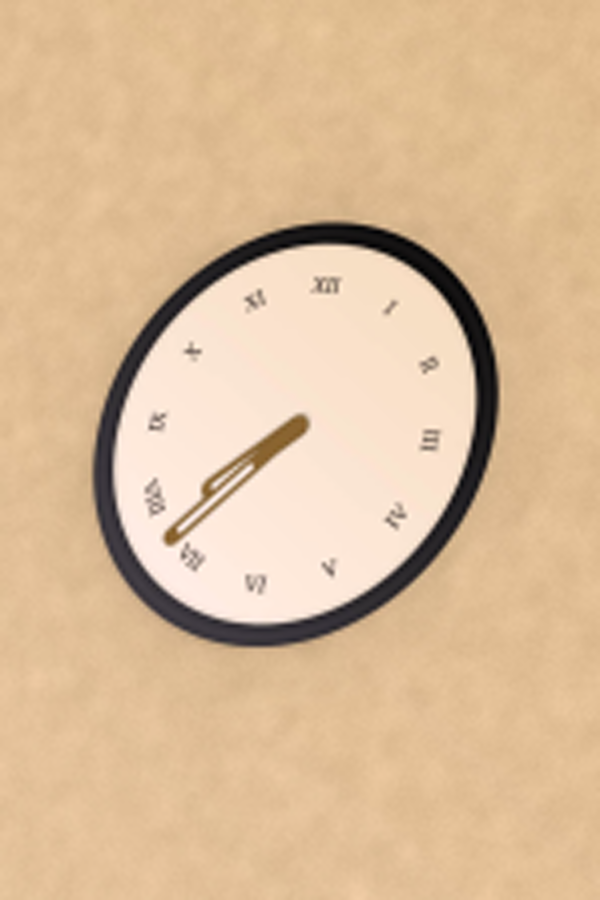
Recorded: 7.37
